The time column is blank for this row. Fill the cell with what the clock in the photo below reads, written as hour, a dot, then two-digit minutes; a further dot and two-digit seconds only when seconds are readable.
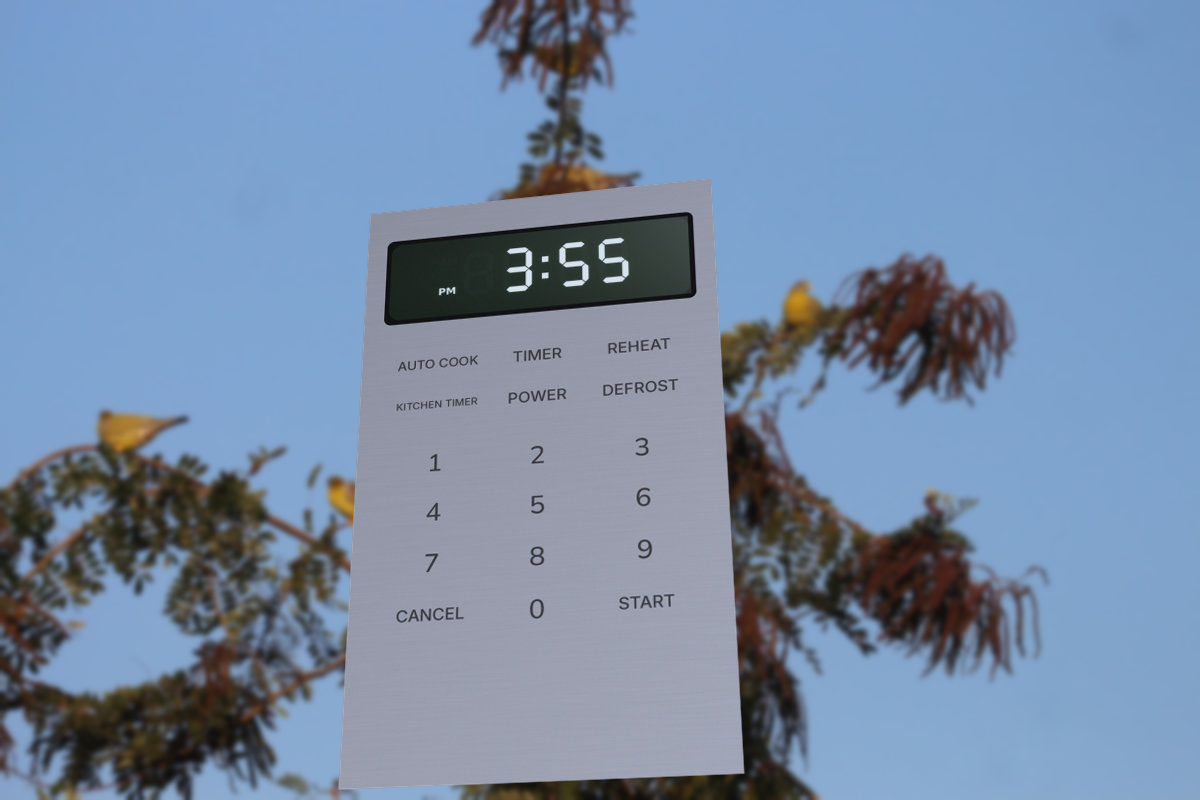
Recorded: 3.55
